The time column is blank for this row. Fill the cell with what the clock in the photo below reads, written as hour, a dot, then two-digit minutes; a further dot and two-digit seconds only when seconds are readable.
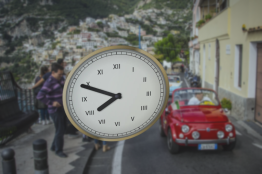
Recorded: 7.49
